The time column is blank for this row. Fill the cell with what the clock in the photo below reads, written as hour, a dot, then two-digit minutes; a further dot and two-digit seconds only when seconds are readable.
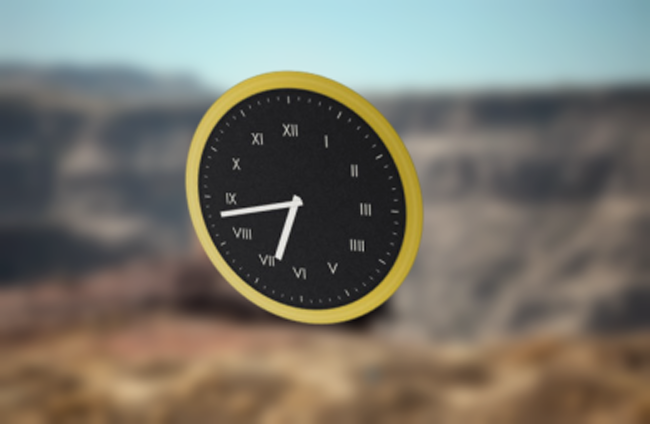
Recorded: 6.43
